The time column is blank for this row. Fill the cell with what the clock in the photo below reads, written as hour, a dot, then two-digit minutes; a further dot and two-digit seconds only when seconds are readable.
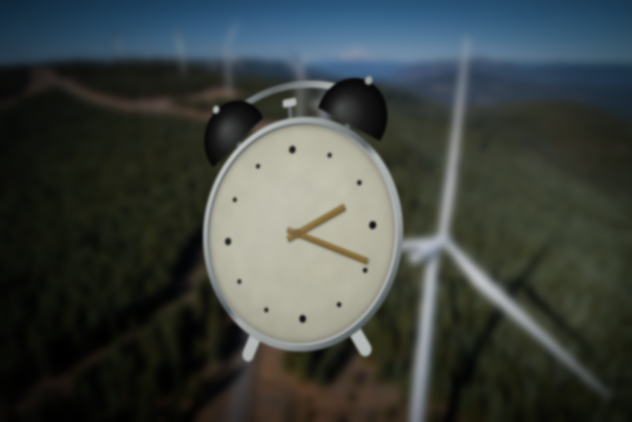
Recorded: 2.19
